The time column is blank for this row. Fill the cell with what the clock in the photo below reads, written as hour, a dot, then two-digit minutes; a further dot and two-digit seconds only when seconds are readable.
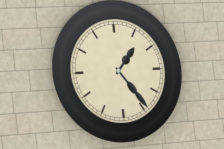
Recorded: 1.24
